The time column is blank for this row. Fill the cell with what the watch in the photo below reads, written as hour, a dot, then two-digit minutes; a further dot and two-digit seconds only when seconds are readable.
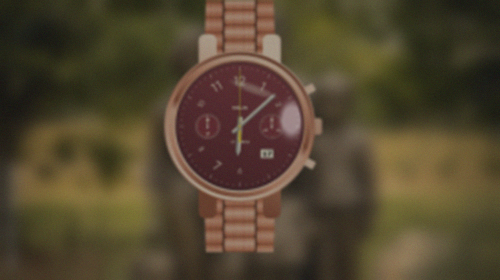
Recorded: 6.08
